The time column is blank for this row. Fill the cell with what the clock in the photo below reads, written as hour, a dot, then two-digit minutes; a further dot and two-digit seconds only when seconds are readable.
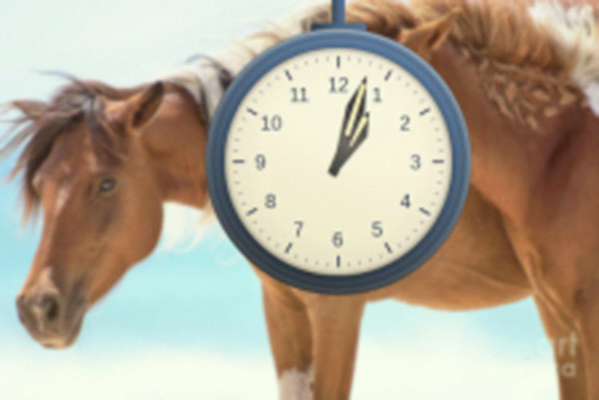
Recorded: 1.03
